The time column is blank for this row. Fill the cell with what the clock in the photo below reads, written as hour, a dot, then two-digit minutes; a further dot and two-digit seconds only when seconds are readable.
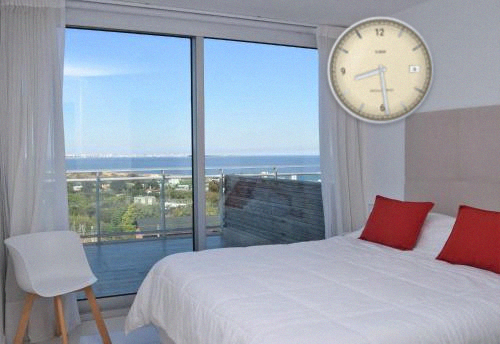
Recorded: 8.29
